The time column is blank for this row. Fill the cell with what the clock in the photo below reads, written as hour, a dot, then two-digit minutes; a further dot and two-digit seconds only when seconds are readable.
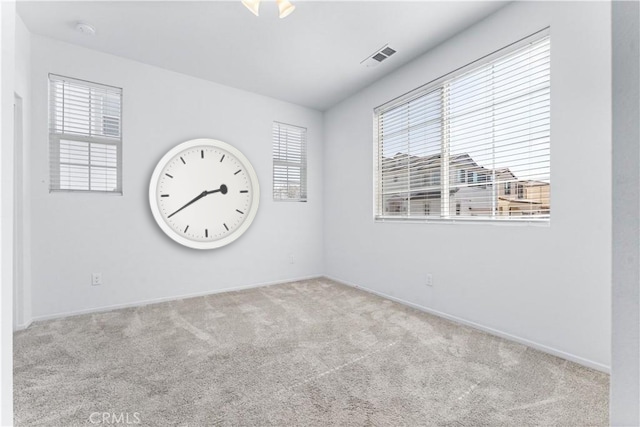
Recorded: 2.40
